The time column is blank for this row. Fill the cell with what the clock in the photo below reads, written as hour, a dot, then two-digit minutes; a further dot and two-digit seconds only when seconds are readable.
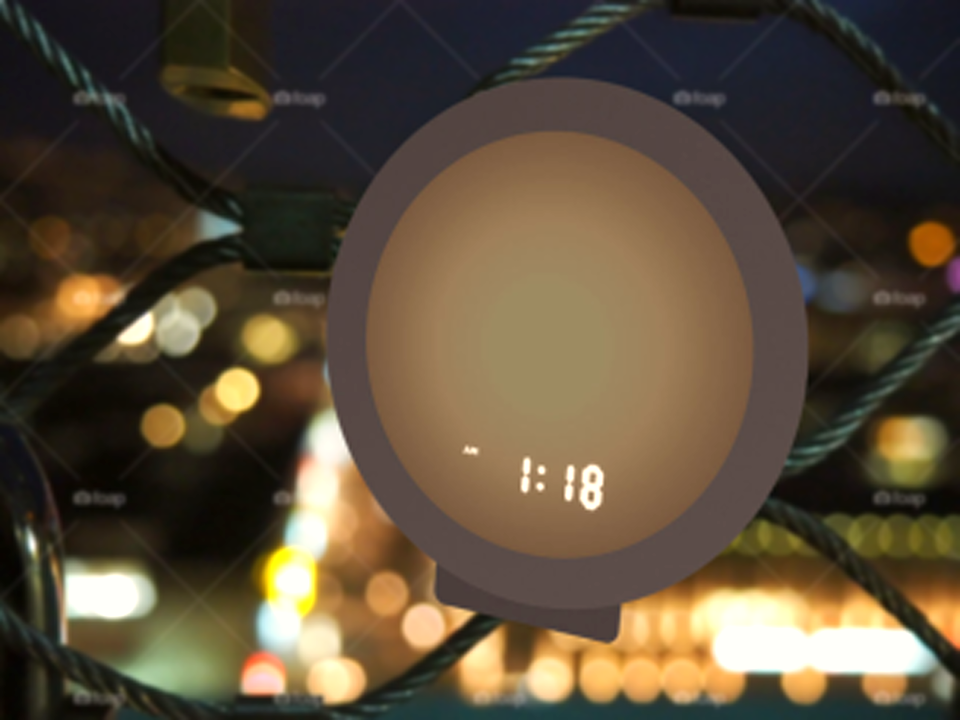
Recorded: 1.18
